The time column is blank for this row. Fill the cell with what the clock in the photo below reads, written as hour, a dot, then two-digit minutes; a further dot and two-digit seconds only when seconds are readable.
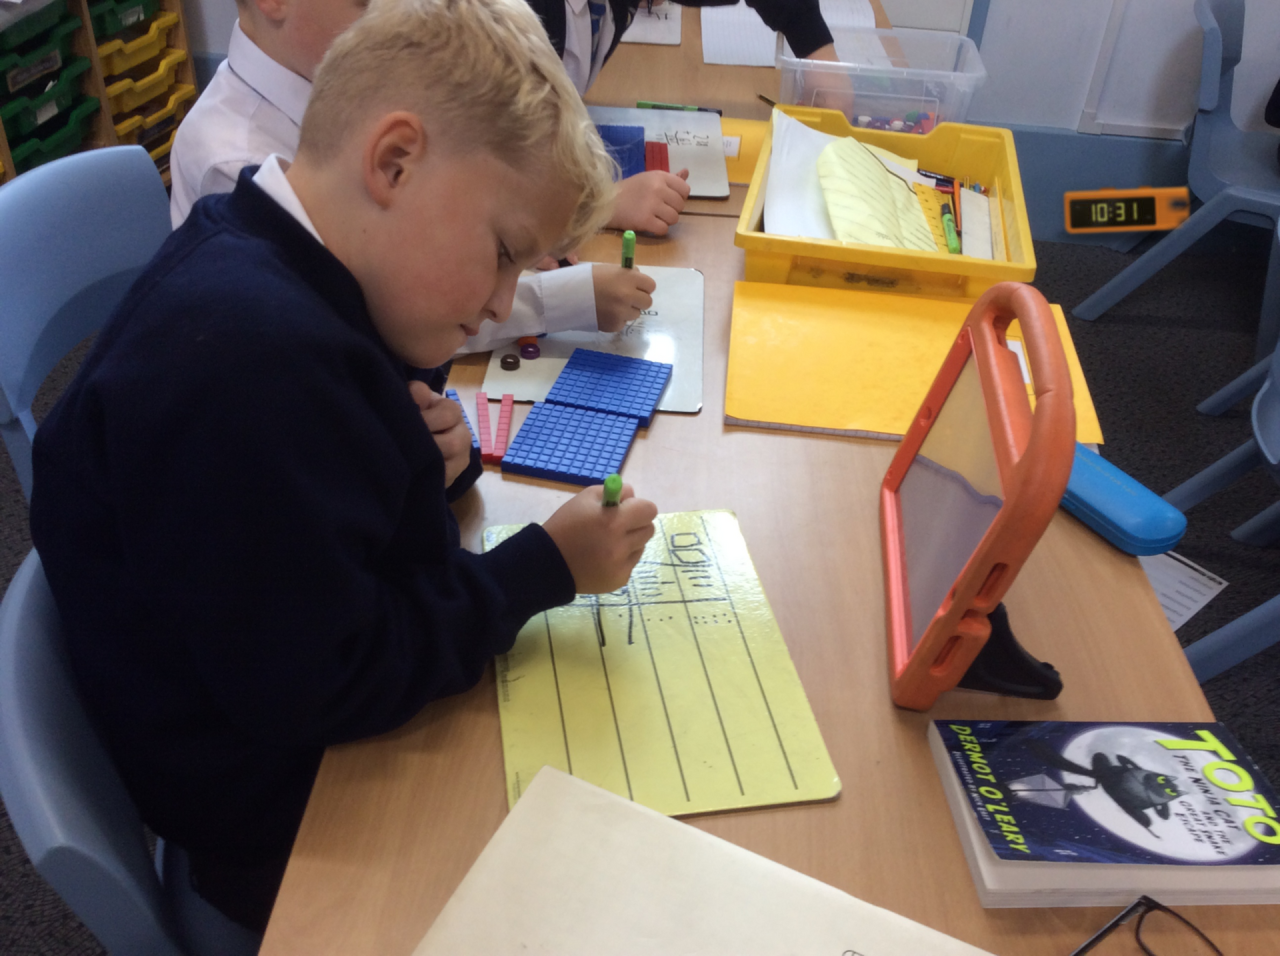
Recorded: 10.31
